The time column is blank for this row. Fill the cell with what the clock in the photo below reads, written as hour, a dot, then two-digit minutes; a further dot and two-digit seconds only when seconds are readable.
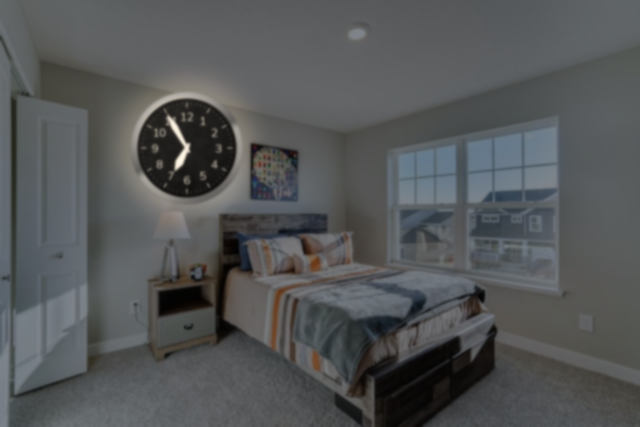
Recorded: 6.55
